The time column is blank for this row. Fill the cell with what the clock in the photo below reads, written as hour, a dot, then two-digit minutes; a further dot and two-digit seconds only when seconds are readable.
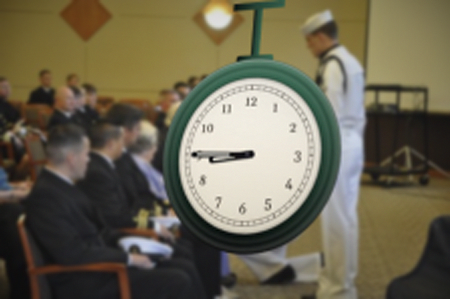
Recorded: 8.45
